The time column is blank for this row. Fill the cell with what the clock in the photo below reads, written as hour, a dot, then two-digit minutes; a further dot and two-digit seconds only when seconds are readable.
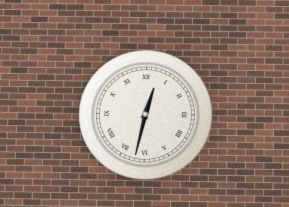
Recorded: 12.32
